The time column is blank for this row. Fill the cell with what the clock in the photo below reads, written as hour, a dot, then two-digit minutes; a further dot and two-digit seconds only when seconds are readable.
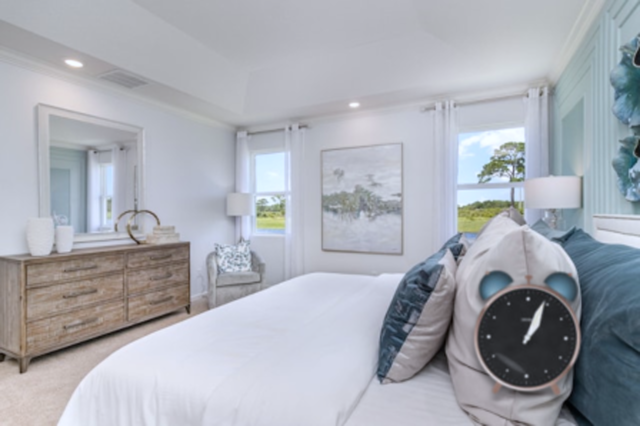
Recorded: 1.04
